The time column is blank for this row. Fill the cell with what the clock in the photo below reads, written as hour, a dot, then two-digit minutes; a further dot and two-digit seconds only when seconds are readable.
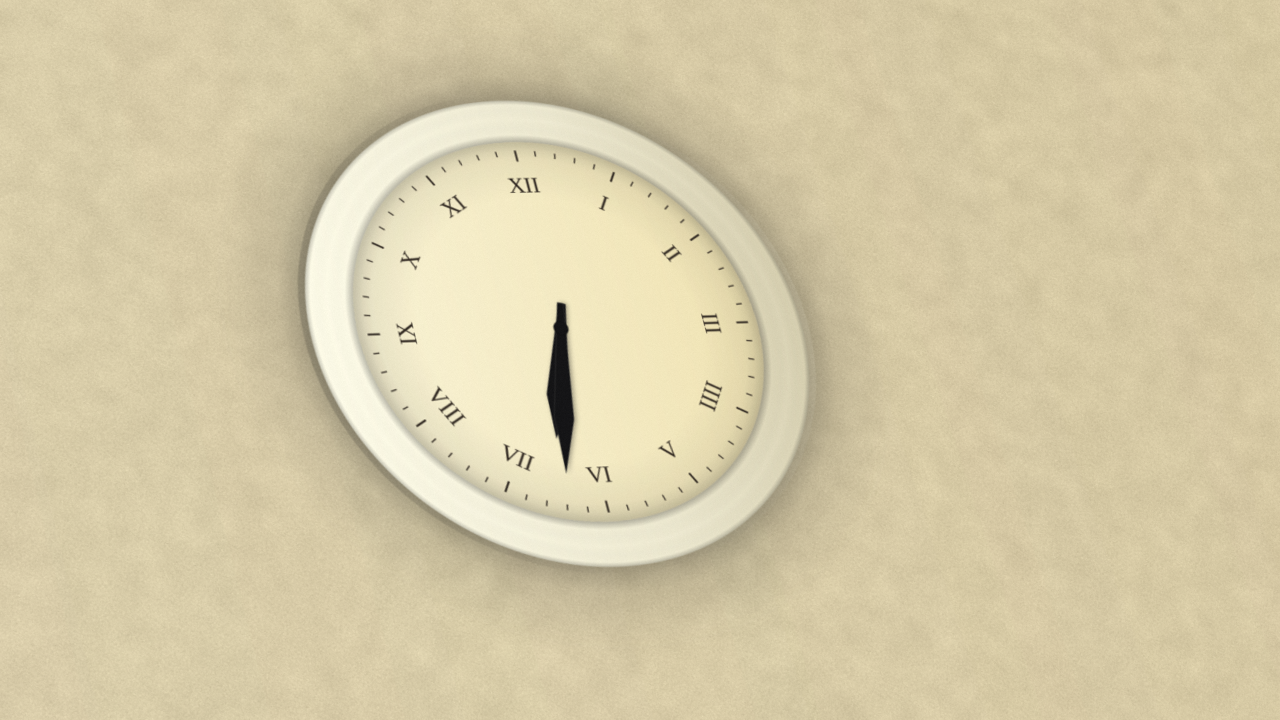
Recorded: 6.32
